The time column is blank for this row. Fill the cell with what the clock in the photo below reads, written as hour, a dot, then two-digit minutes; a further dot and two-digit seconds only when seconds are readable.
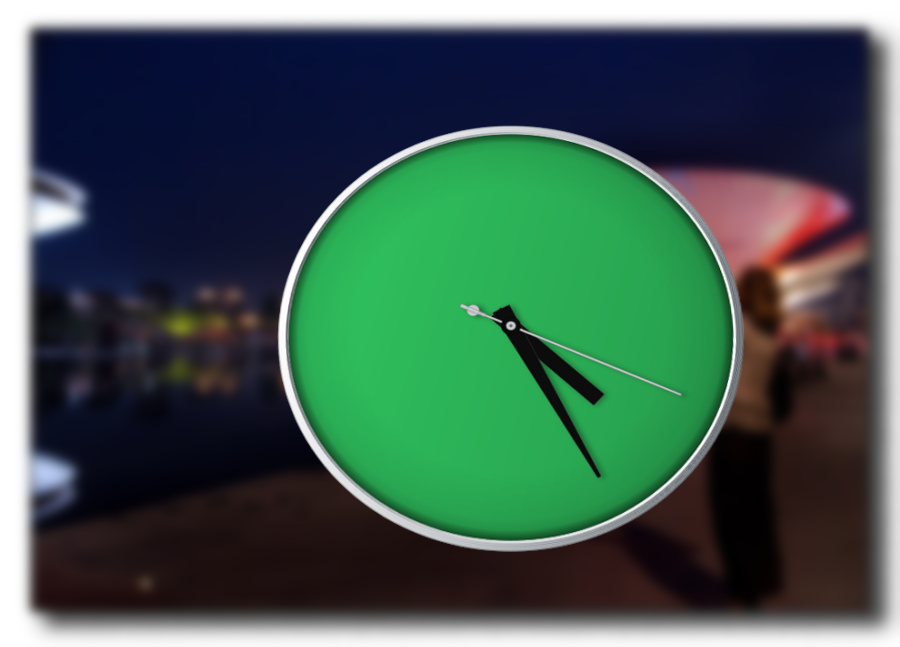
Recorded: 4.25.19
